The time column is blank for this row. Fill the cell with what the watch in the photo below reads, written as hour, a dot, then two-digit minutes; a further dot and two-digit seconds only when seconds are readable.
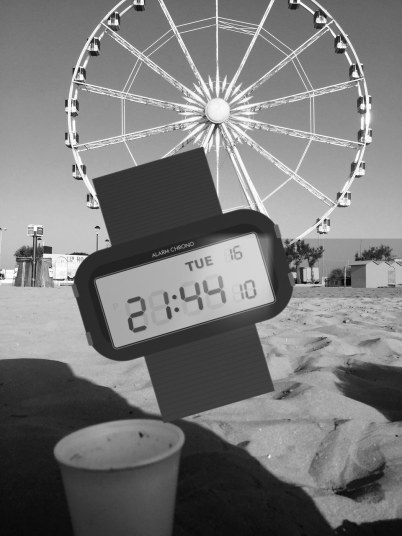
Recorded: 21.44.10
